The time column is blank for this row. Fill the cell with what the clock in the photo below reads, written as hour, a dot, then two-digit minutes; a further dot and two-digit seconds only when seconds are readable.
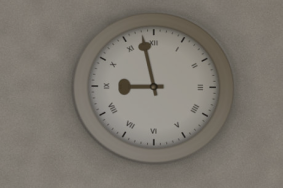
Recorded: 8.58
